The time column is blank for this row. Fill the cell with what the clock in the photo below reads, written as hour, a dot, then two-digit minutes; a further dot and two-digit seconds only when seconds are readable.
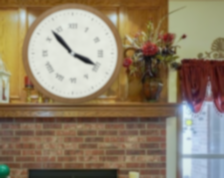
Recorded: 3.53
